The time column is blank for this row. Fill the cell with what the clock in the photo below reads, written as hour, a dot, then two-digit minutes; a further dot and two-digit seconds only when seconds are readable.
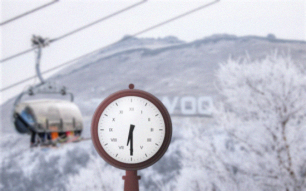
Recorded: 6.30
